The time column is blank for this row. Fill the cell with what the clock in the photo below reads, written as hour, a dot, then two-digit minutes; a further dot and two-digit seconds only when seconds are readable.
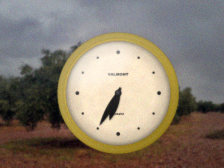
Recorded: 6.35
